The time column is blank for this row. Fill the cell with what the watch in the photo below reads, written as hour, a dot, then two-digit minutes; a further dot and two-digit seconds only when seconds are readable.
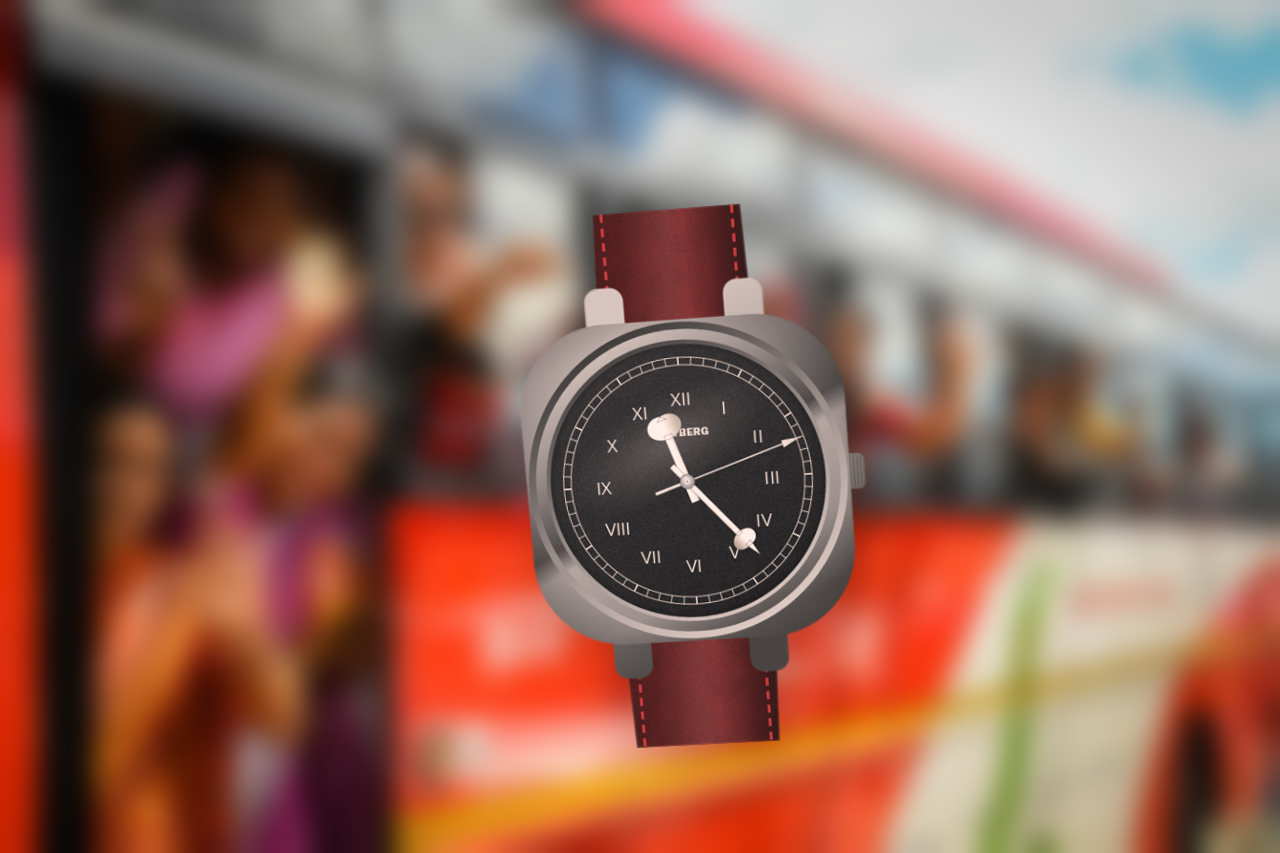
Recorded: 11.23.12
